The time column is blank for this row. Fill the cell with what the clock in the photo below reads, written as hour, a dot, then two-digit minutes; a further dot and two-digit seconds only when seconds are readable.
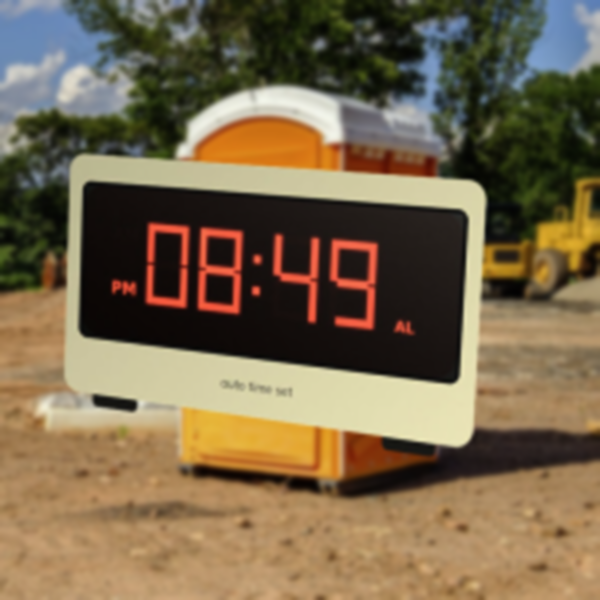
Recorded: 8.49
